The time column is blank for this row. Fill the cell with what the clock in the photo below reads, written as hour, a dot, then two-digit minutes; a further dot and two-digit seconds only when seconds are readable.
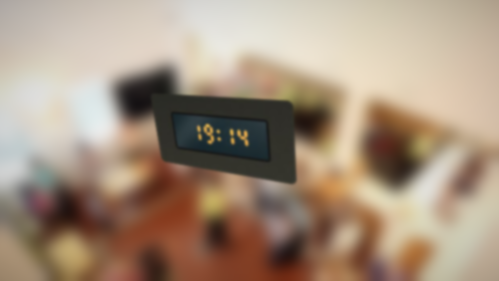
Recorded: 19.14
